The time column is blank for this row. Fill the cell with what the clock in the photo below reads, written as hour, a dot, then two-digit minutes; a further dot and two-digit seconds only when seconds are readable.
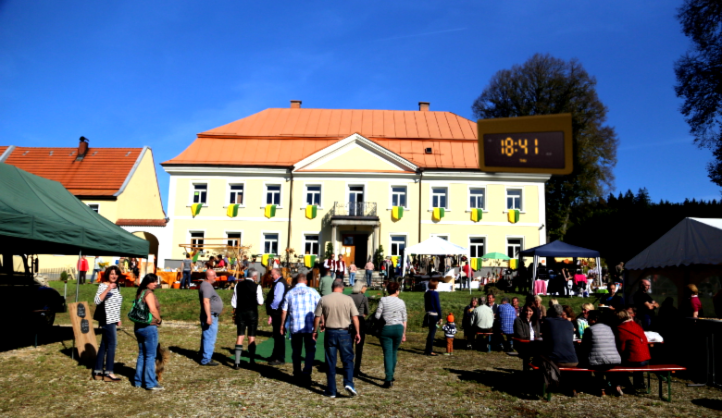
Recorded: 18.41
